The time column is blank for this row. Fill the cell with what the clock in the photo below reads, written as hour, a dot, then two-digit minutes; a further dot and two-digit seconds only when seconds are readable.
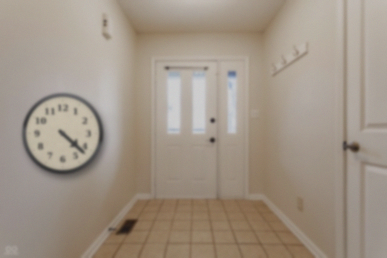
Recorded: 4.22
